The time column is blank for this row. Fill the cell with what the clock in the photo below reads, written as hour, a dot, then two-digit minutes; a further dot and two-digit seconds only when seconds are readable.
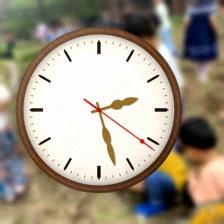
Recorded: 2.27.21
